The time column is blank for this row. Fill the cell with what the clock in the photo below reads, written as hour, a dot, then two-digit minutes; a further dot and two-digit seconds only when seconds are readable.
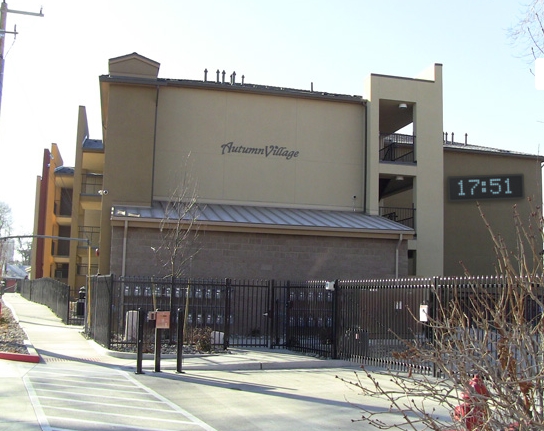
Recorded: 17.51
